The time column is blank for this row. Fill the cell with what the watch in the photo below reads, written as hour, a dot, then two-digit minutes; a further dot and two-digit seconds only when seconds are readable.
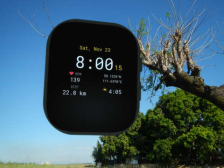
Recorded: 8.00
